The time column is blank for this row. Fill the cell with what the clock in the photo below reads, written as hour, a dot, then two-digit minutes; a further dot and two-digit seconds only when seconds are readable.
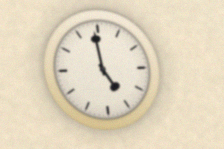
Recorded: 4.59
